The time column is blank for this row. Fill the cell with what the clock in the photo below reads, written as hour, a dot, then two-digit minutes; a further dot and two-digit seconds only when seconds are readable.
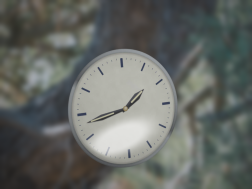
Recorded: 1.43
